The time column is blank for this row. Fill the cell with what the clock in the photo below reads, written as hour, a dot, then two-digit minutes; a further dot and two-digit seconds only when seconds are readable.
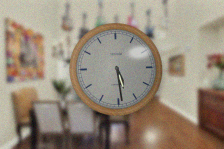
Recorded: 5.29
